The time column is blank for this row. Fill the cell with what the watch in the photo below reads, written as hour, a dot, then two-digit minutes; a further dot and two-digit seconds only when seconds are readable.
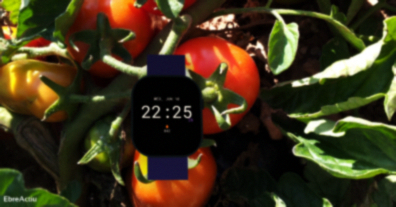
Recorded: 22.25
